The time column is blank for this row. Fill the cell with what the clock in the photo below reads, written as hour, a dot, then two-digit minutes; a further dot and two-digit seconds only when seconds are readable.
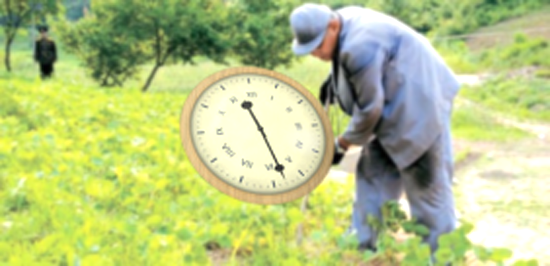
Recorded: 11.28
